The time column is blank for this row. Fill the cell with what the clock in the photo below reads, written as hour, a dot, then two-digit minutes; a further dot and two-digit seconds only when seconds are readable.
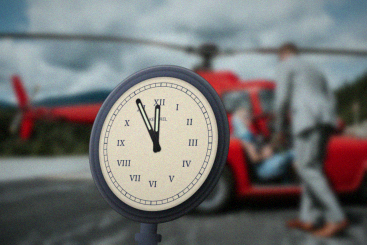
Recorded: 11.55
